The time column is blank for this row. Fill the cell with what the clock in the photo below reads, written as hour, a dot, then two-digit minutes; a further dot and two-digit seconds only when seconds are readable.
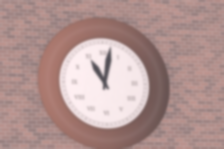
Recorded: 11.02
